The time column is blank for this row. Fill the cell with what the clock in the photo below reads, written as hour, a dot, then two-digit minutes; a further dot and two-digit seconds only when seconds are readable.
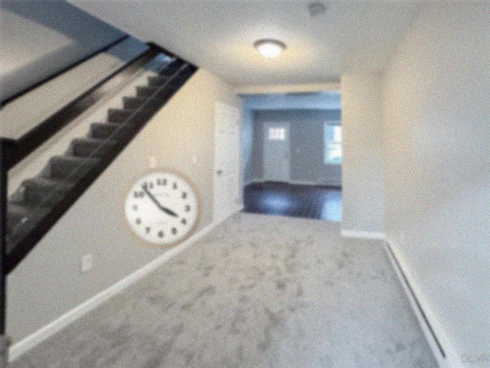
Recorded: 3.53
